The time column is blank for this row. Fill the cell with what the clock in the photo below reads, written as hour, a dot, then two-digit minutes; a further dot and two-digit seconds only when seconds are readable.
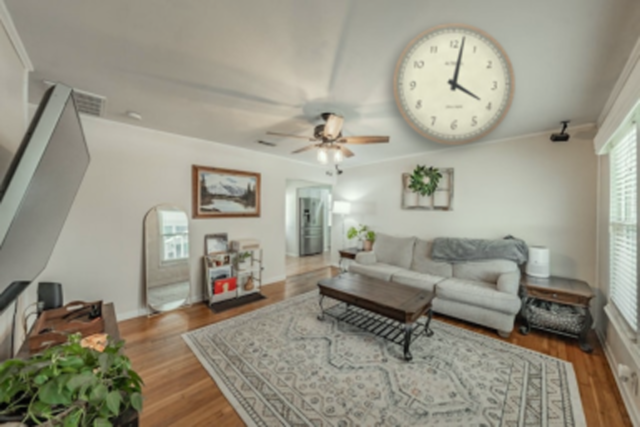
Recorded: 4.02
